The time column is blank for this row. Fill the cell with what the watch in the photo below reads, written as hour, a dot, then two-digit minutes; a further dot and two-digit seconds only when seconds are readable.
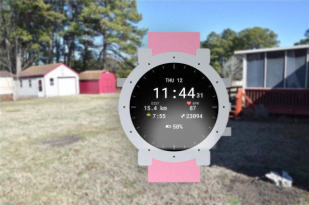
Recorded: 11.44
